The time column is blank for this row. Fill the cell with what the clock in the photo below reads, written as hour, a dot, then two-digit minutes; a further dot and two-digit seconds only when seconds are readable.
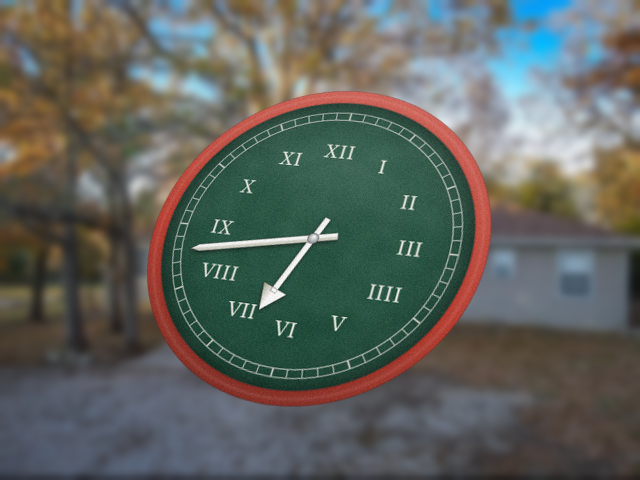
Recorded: 6.43
